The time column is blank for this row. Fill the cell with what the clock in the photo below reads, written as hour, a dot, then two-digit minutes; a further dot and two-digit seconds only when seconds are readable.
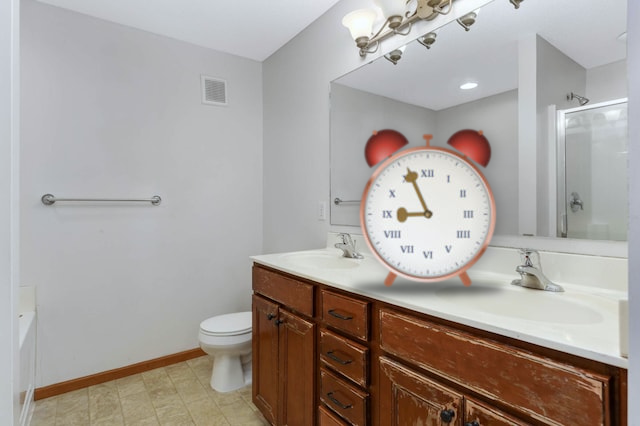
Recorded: 8.56
